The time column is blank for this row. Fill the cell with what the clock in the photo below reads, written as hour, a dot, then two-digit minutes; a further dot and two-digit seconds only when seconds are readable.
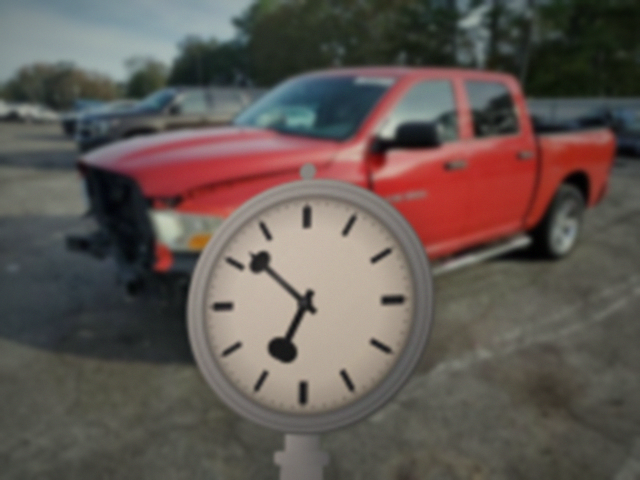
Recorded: 6.52
